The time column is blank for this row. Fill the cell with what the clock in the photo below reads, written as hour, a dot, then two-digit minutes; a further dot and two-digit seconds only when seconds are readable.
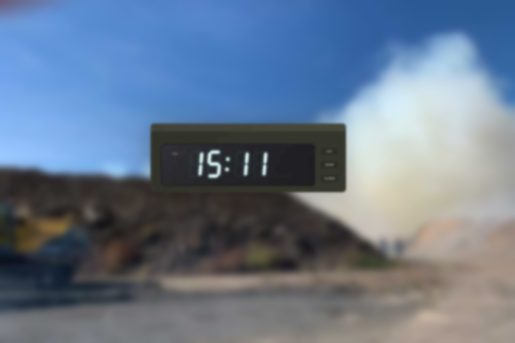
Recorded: 15.11
